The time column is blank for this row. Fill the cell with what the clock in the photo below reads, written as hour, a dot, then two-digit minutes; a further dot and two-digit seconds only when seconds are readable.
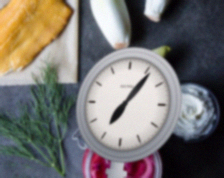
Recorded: 7.06
